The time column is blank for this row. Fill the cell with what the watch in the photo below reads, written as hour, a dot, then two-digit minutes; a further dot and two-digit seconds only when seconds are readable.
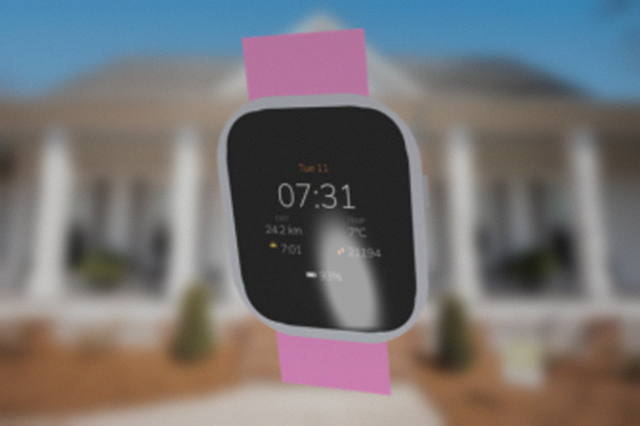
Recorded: 7.31
